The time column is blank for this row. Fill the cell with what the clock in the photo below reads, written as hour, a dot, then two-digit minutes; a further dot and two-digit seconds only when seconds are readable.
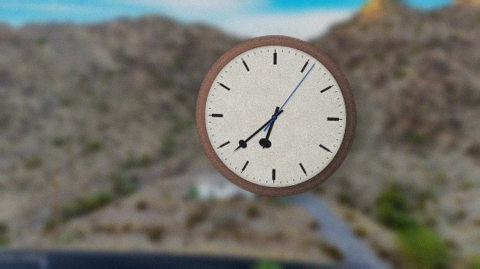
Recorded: 6.38.06
